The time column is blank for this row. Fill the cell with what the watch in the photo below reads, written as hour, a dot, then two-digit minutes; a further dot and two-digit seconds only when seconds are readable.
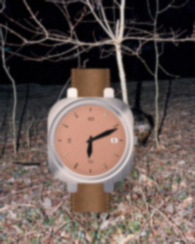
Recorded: 6.11
